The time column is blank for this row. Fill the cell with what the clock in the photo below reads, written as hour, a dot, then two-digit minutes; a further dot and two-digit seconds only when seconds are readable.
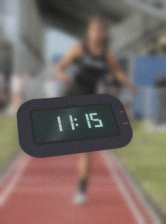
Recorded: 11.15
